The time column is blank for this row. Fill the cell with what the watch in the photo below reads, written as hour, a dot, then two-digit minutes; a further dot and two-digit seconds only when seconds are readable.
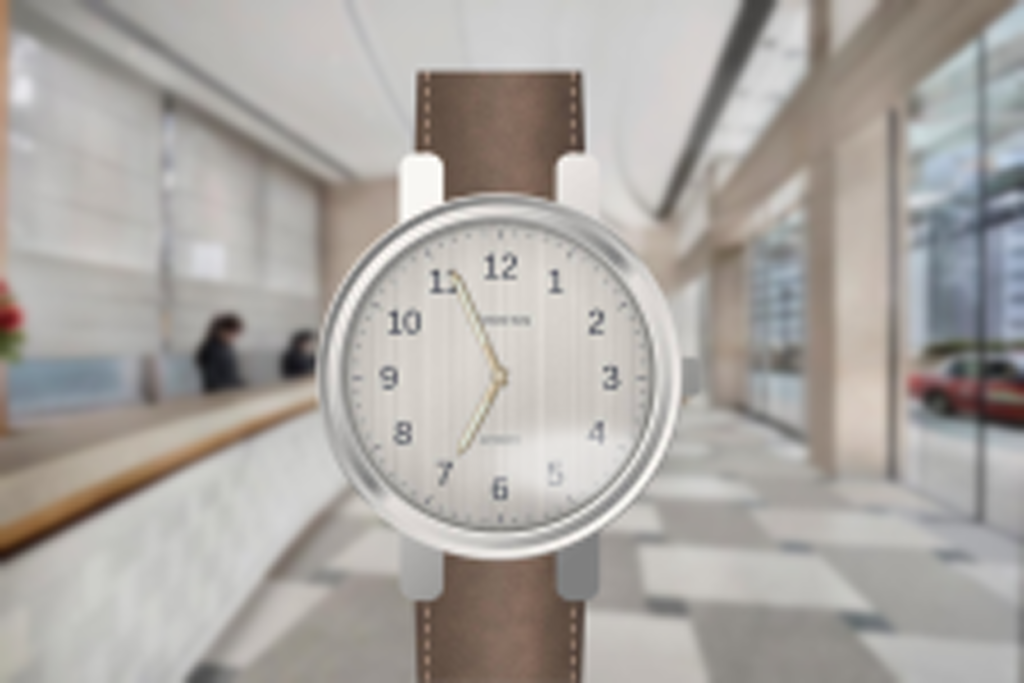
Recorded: 6.56
